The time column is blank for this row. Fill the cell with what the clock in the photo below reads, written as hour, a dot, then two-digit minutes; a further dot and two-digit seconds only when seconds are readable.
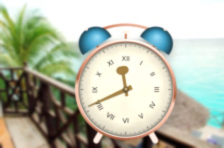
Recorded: 11.41
